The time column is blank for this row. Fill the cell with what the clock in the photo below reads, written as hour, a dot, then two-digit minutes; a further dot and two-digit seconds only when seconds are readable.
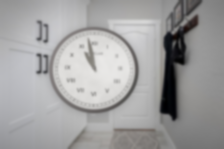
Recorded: 10.58
